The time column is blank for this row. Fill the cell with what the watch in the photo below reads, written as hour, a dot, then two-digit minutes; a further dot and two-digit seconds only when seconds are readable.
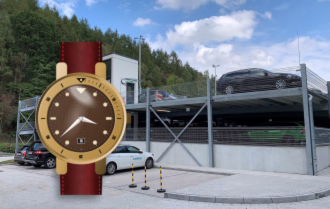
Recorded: 3.38
